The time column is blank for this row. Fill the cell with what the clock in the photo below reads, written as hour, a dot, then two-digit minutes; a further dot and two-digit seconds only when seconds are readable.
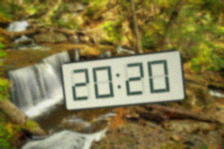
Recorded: 20.20
